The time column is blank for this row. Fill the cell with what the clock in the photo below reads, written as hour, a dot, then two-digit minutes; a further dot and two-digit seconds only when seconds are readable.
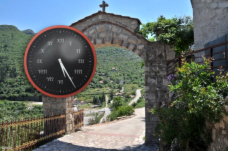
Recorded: 5.25
